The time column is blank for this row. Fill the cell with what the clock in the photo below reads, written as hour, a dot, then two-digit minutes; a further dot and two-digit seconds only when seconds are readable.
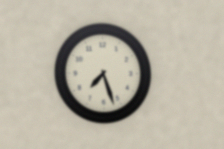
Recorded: 7.27
